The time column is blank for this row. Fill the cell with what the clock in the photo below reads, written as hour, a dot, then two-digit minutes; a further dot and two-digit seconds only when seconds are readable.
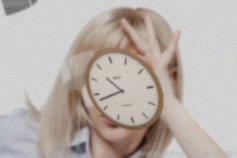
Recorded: 10.43
